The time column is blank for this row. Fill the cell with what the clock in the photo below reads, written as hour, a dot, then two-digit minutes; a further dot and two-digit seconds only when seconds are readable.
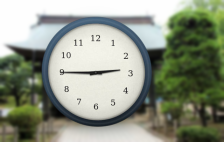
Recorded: 2.45
